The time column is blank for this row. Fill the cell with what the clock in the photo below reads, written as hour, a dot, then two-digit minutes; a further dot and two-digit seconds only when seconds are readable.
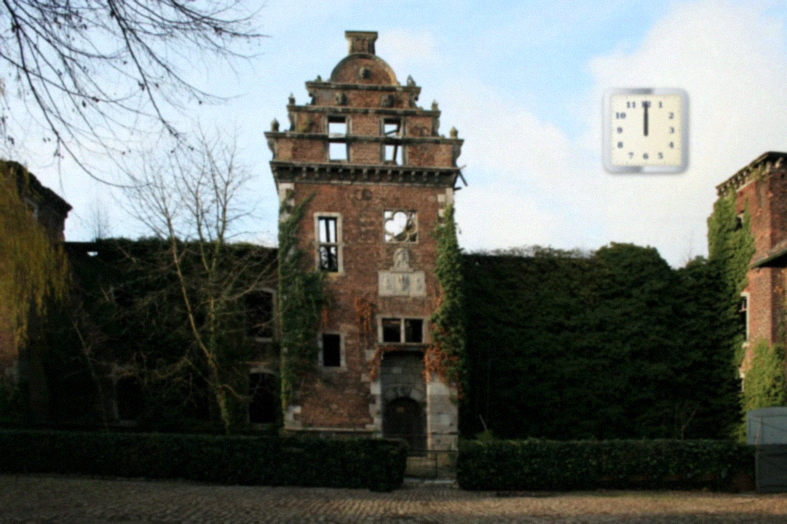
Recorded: 12.00
